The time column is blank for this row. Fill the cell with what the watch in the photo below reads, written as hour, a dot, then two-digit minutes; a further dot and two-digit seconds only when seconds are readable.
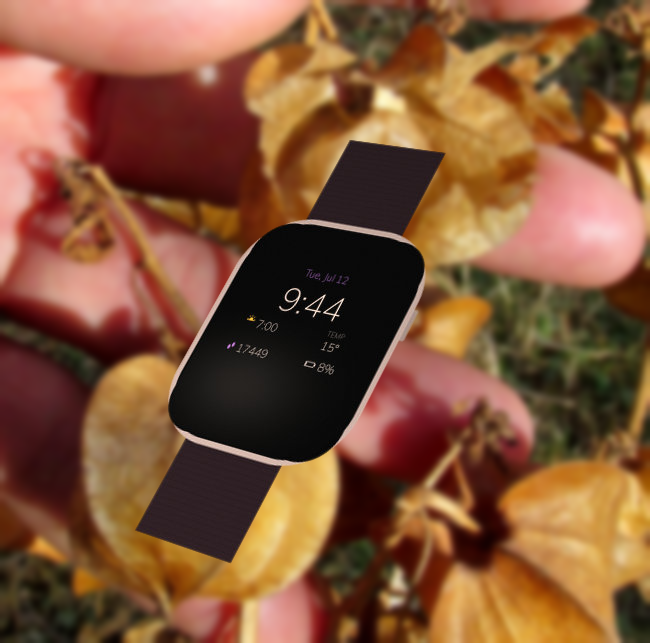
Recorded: 9.44
